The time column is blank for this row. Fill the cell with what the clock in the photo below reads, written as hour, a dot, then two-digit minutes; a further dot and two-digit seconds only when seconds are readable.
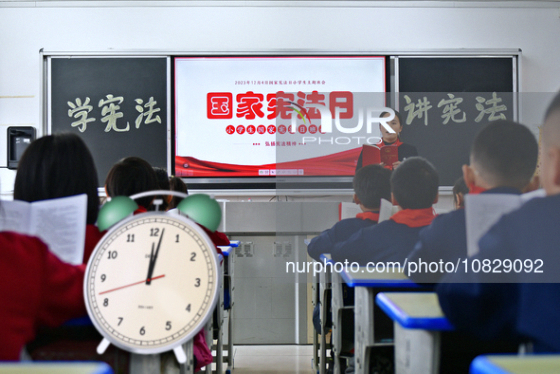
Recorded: 12.01.42
